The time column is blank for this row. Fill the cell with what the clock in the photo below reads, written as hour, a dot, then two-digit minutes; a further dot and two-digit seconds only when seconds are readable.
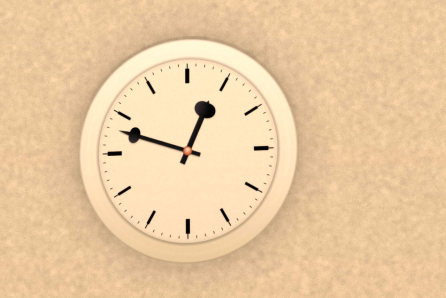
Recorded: 12.48
